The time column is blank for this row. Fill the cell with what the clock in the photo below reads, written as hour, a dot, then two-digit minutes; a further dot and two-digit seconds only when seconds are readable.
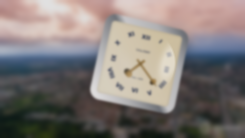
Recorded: 7.22
